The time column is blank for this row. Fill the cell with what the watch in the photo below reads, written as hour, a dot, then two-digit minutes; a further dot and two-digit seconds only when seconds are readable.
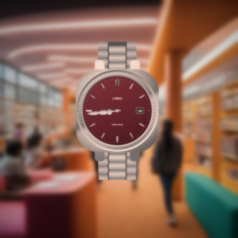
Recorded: 8.44
